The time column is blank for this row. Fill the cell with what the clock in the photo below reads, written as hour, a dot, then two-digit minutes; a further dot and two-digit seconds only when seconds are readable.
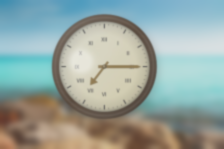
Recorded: 7.15
